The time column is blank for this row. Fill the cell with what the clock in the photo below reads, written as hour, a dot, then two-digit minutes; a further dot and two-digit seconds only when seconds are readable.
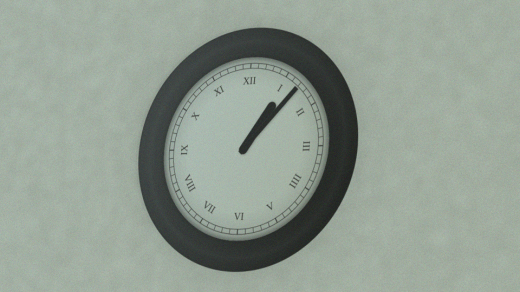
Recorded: 1.07
